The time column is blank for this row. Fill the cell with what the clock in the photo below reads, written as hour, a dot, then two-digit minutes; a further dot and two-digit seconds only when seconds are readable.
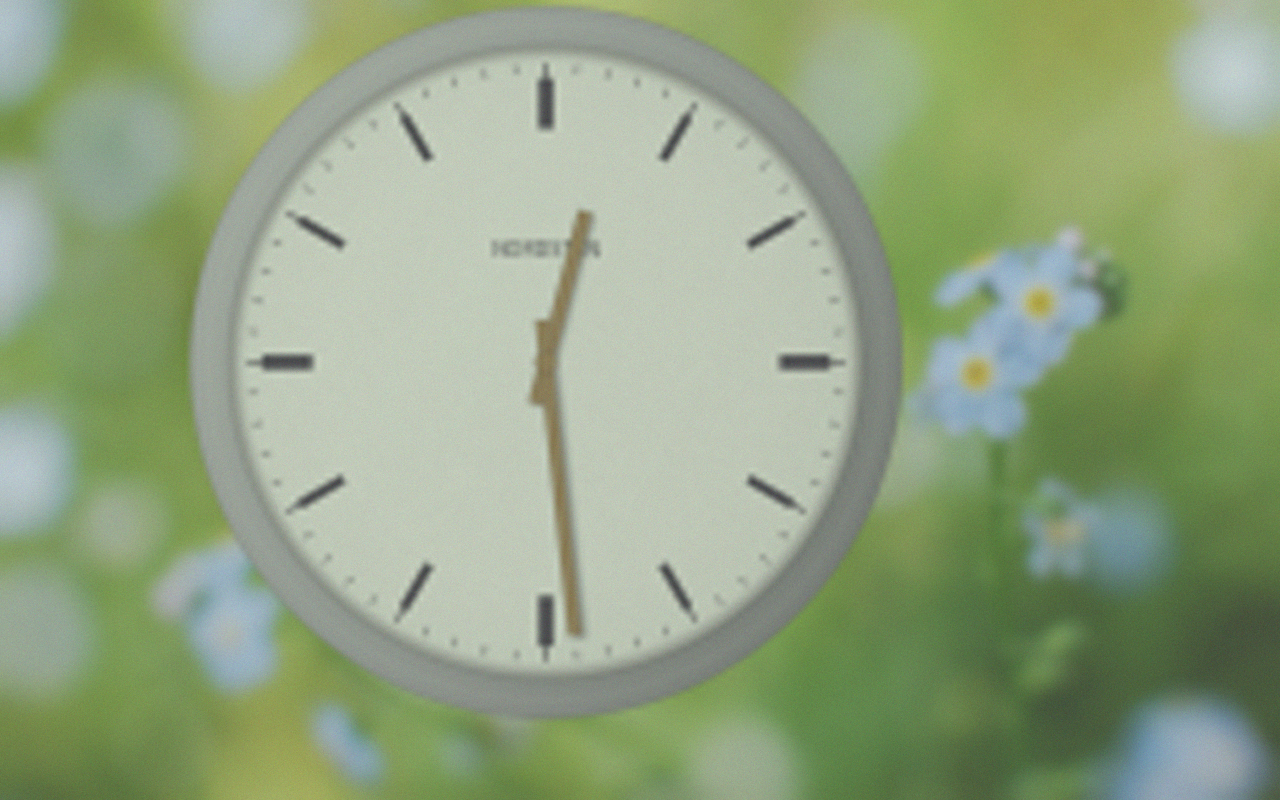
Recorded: 12.29
